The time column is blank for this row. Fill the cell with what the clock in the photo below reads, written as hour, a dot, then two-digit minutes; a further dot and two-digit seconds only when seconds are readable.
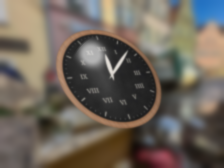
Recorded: 12.08
